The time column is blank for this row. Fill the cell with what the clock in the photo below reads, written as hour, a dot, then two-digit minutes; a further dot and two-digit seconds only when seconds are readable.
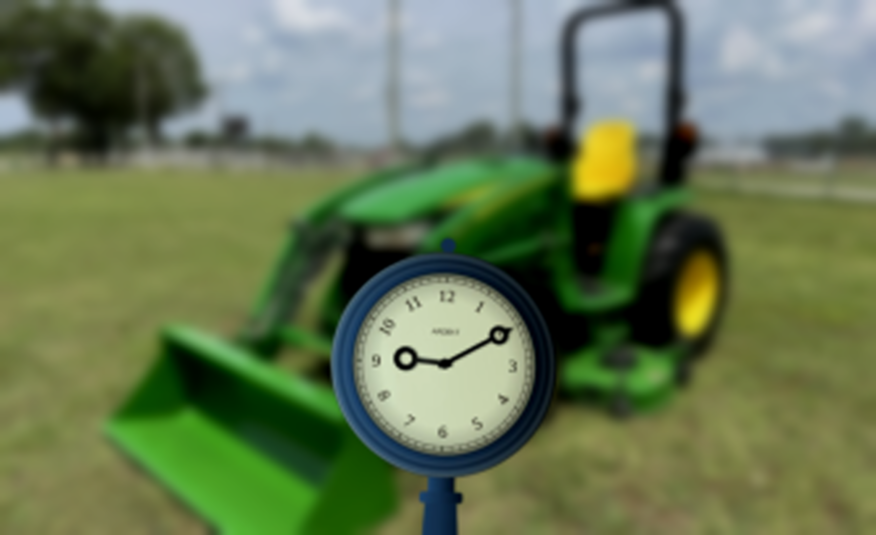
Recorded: 9.10
